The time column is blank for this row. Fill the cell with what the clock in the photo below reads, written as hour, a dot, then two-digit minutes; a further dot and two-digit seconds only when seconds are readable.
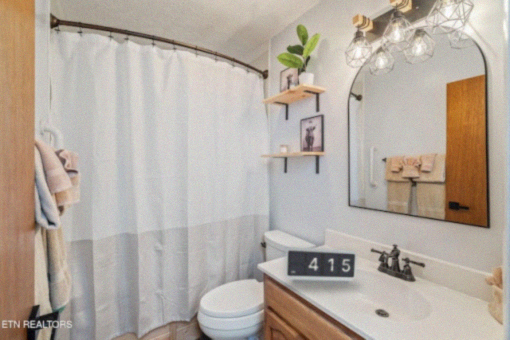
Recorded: 4.15
